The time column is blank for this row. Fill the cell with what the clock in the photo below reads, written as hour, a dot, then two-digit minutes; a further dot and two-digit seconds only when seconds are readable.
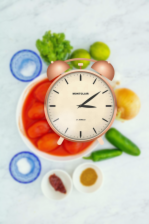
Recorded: 3.09
